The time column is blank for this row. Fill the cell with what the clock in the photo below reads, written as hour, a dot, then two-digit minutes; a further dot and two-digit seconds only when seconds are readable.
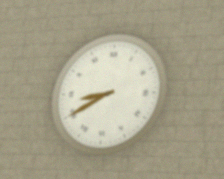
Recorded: 8.40
